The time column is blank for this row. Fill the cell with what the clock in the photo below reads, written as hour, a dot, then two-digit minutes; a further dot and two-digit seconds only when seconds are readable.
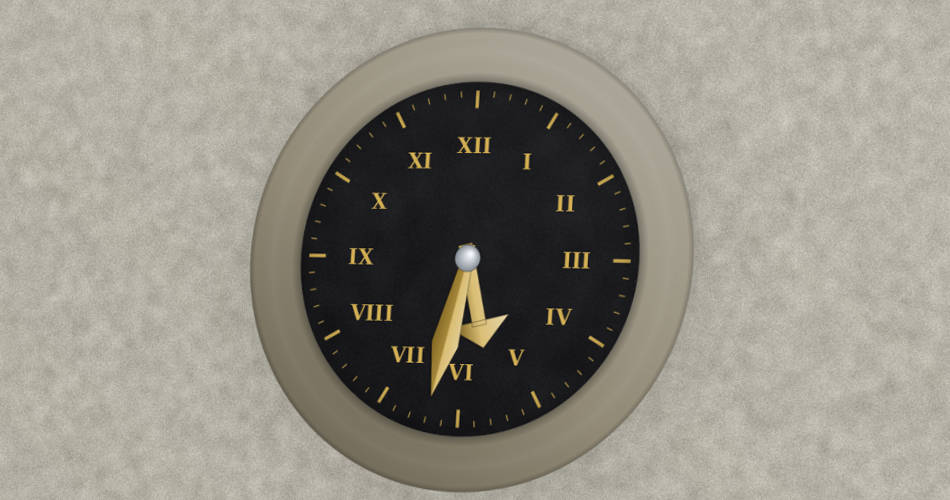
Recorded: 5.32
